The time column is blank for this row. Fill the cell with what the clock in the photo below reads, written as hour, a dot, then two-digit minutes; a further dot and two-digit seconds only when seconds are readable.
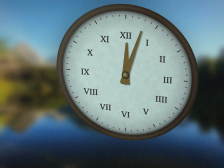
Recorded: 12.03
